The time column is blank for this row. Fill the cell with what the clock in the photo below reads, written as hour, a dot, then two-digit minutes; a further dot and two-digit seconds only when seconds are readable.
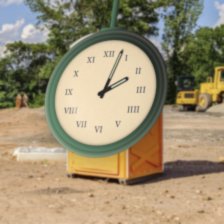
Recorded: 2.03
